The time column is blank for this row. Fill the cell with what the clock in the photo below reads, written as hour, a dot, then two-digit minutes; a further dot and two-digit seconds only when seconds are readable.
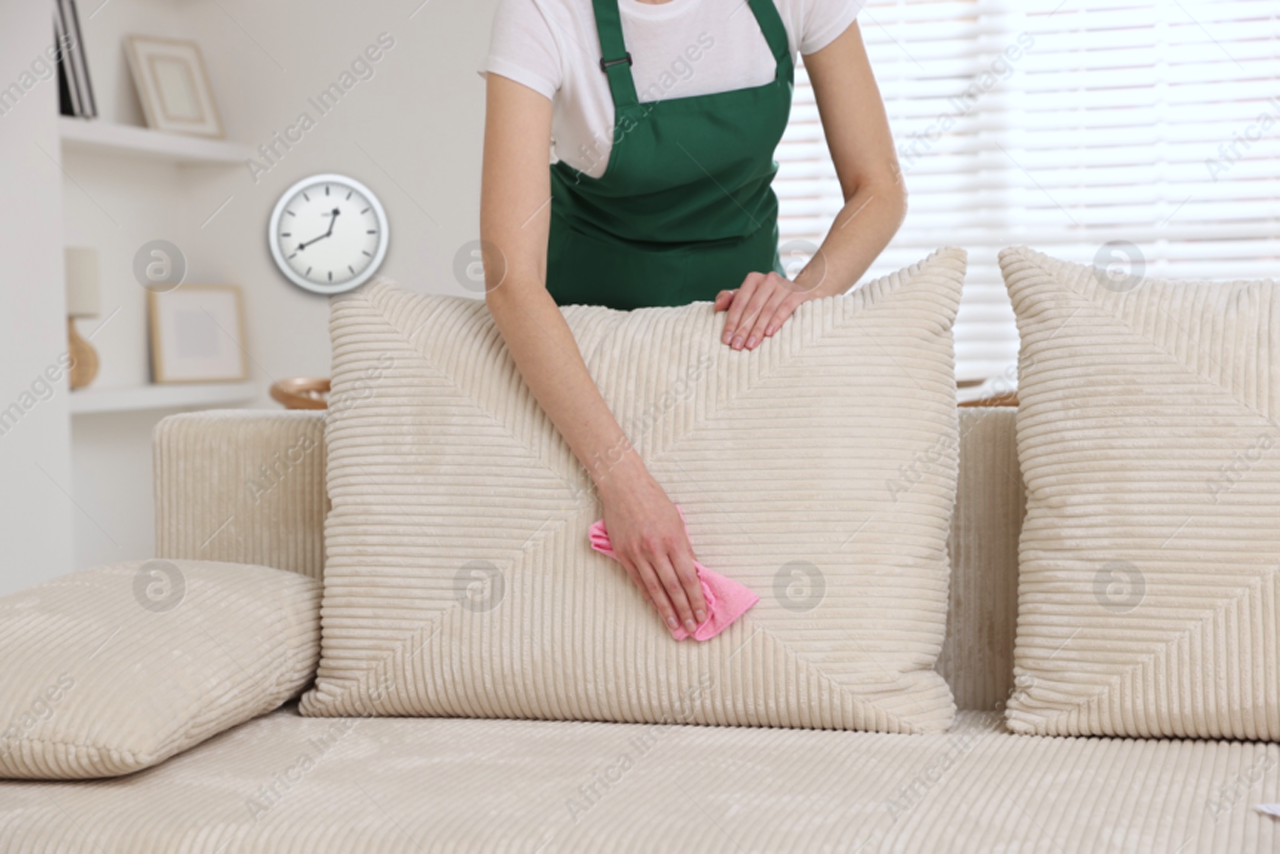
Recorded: 12.41
